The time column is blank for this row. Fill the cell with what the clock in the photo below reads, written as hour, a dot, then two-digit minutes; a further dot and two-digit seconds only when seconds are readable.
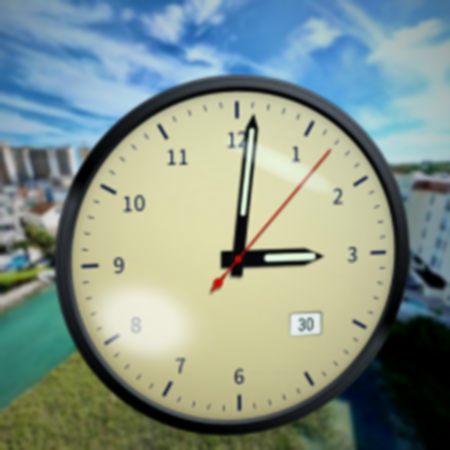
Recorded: 3.01.07
